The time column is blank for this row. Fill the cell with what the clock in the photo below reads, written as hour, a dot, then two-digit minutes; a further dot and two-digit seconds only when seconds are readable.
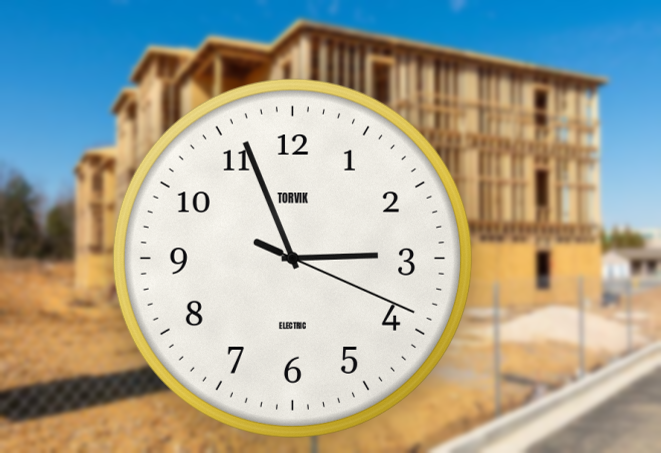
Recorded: 2.56.19
